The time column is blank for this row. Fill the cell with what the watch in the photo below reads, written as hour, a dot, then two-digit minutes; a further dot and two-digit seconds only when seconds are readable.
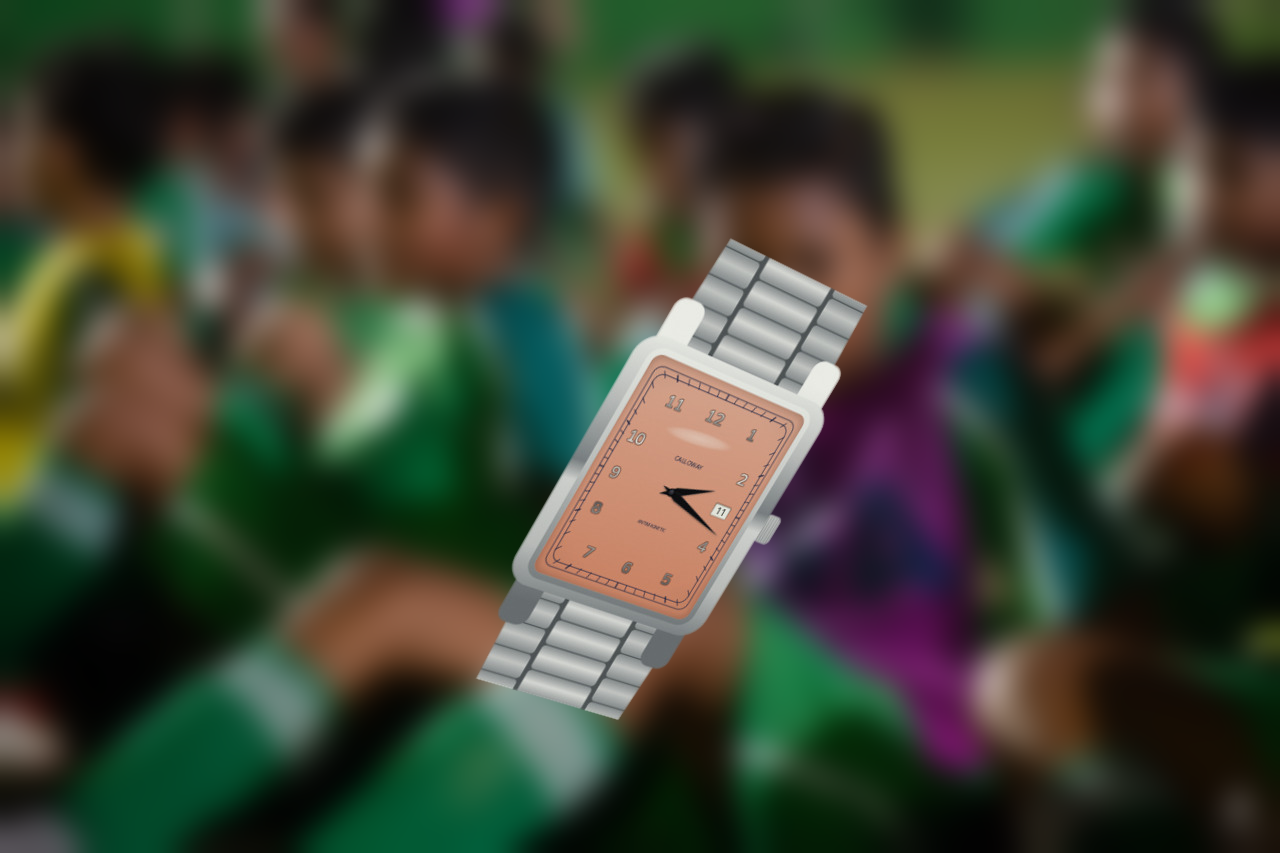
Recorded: 2.18
